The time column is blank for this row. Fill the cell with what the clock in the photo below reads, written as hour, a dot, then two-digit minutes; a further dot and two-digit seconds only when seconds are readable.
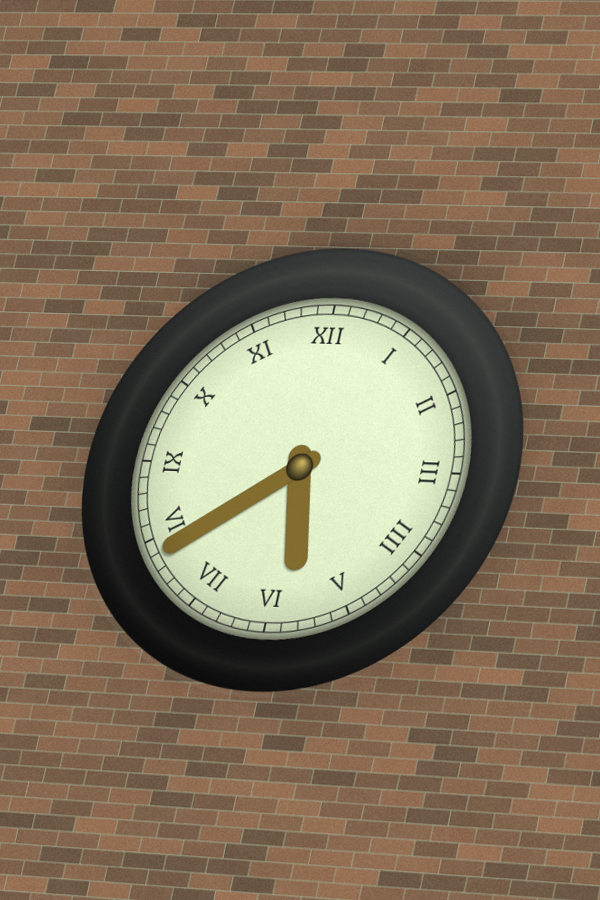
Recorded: 5.39
